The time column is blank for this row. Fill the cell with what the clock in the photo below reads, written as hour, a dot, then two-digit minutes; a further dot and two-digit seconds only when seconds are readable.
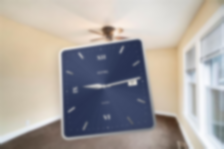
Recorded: 9.14
